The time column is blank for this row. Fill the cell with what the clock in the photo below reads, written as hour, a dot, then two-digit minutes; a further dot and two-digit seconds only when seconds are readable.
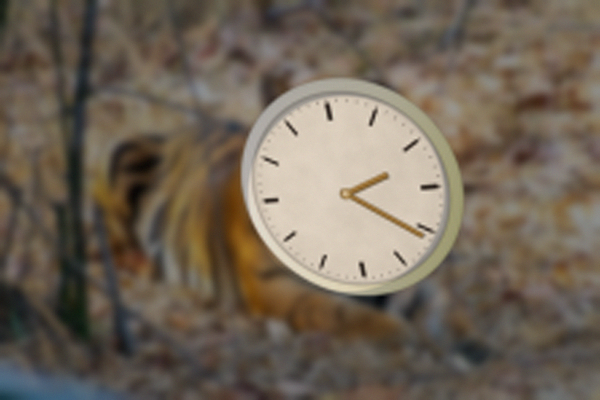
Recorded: 2.21
